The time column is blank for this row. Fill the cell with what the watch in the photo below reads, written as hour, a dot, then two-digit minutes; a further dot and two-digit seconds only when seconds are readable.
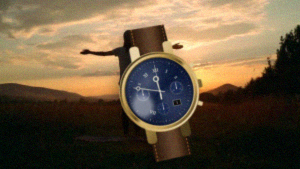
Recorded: 11.48
